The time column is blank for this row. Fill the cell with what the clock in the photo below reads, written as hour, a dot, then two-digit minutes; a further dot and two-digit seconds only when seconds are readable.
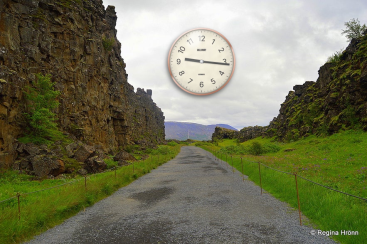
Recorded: 9.16
